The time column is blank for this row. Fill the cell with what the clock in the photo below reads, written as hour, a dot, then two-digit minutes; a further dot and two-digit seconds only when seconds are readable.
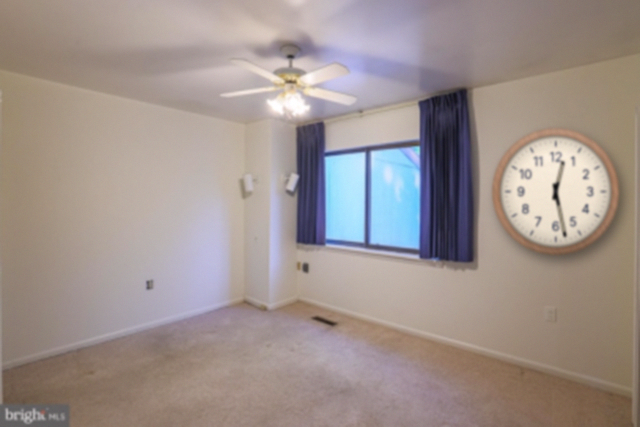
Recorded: 12.28
